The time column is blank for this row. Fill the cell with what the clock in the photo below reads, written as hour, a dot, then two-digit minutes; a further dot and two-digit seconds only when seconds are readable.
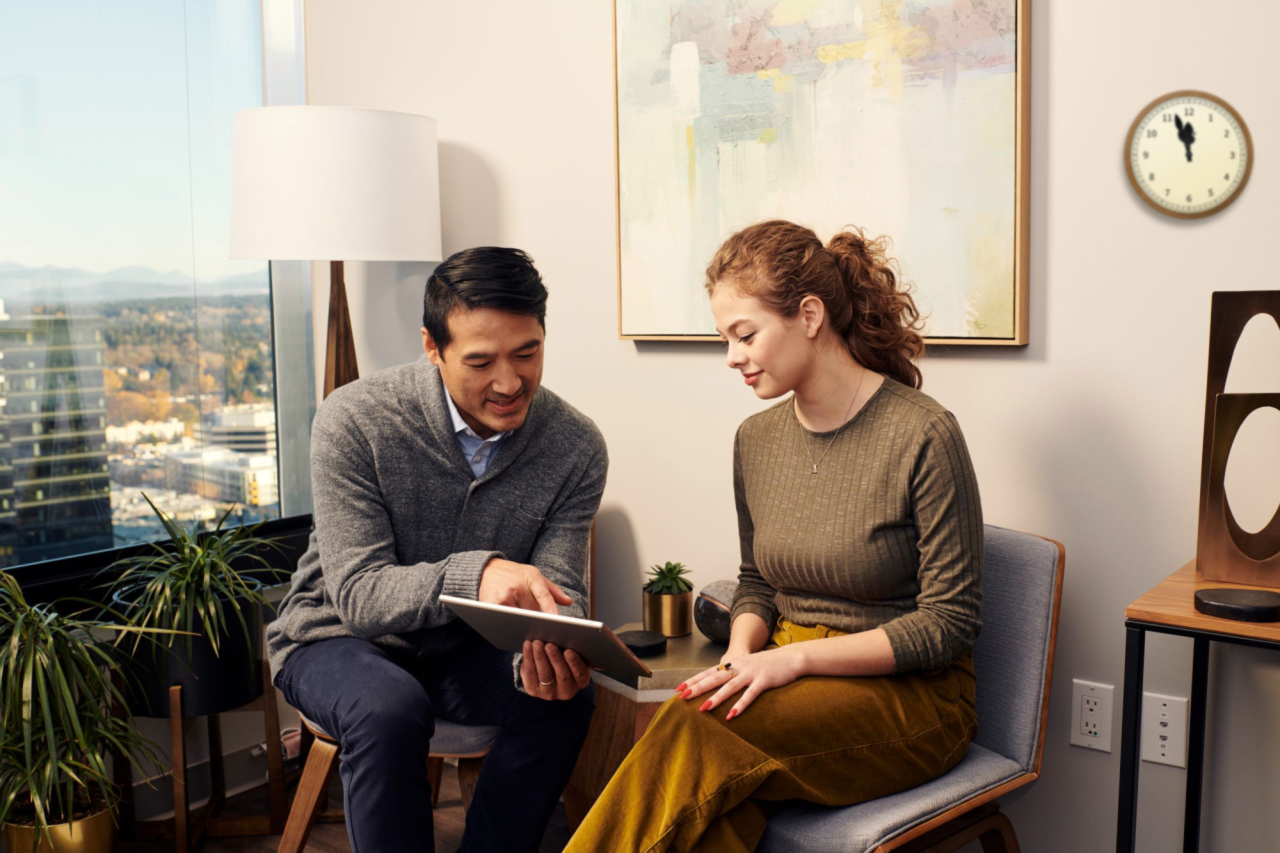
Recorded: 11.57
